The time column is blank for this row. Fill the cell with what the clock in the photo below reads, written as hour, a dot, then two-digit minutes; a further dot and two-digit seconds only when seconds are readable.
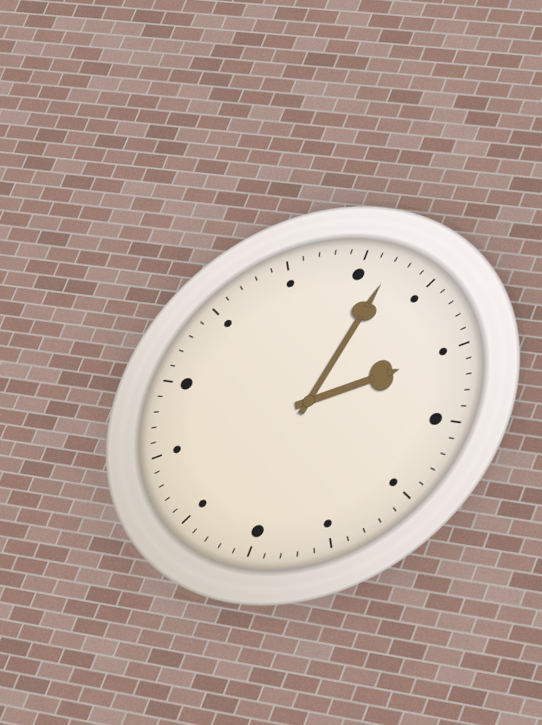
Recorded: 2.02
